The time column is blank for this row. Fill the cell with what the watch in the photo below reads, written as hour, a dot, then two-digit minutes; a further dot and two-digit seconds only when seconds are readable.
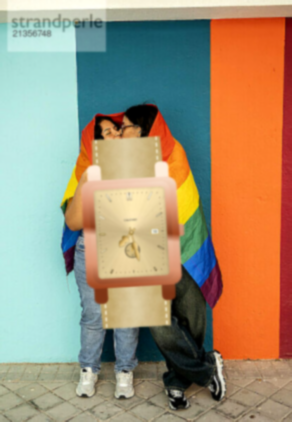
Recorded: 7.28
